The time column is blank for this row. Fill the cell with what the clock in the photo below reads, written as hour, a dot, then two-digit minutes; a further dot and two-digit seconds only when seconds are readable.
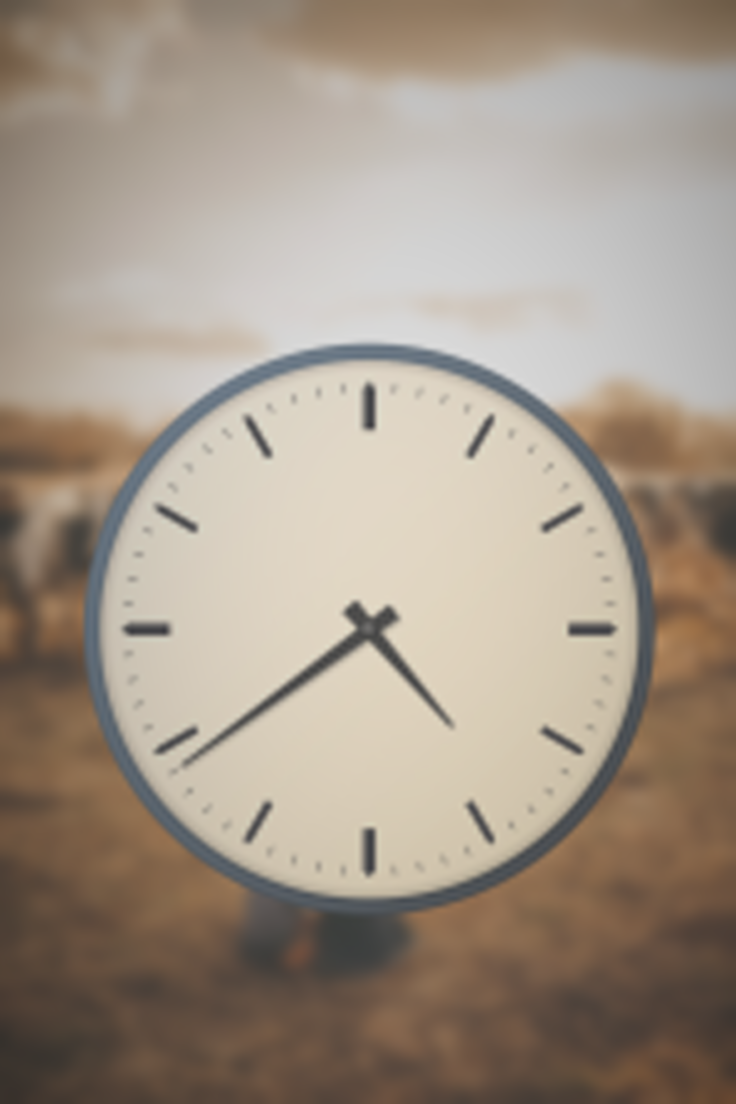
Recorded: 4.39
